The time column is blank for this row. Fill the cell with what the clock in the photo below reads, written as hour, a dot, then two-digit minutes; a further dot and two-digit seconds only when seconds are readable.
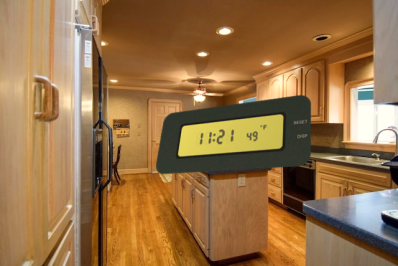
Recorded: 11.21
